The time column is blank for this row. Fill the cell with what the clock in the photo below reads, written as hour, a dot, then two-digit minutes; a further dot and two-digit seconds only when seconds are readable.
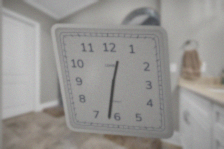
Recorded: 12.32
